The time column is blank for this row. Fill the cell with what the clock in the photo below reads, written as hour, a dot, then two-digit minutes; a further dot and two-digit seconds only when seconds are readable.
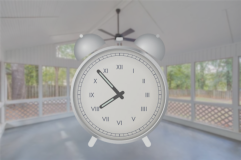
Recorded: 7.53
